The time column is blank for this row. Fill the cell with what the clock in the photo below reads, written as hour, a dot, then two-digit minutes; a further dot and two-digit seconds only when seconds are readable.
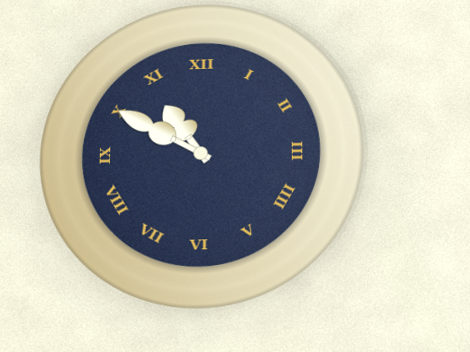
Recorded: 10.50
